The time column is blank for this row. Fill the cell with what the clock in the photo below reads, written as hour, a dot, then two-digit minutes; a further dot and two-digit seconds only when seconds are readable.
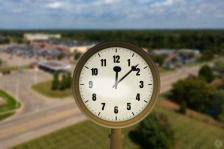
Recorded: 12.08
